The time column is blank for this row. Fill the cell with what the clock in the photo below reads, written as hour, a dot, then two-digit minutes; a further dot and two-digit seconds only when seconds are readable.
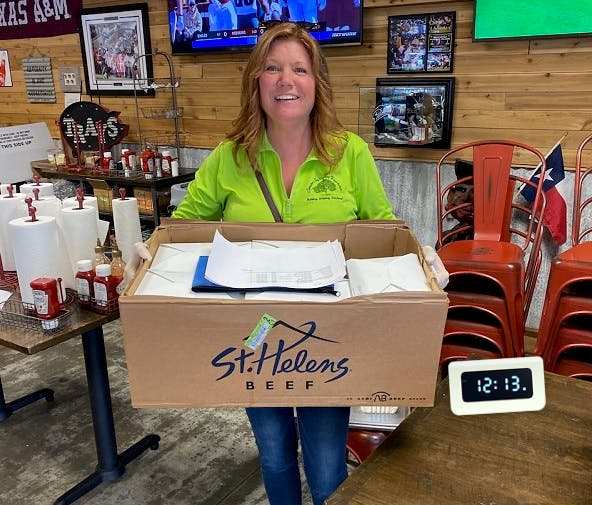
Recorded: 12.13
